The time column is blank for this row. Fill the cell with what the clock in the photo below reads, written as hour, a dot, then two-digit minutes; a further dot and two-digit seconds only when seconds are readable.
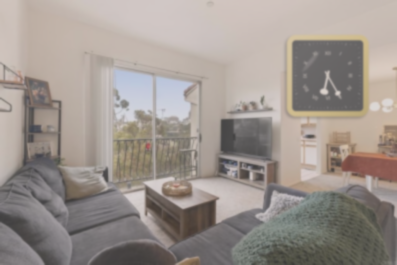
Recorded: 6.25
